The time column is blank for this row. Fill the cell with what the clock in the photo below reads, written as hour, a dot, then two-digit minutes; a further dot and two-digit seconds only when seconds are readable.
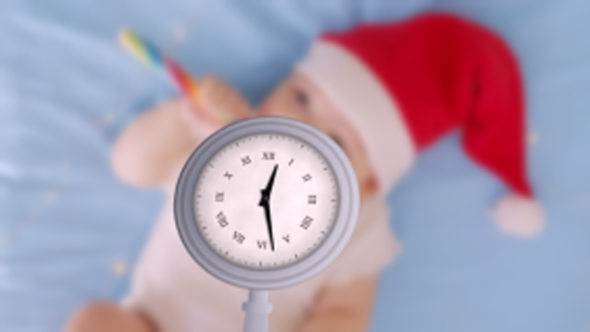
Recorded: 12.28
